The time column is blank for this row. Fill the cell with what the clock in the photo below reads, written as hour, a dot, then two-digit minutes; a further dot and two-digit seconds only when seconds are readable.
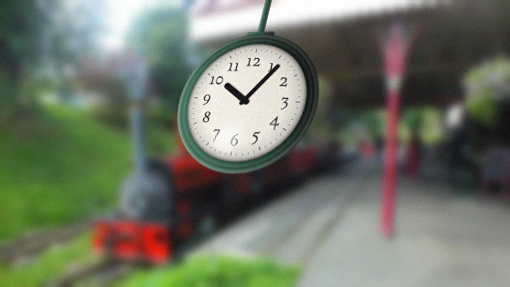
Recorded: 10.06
